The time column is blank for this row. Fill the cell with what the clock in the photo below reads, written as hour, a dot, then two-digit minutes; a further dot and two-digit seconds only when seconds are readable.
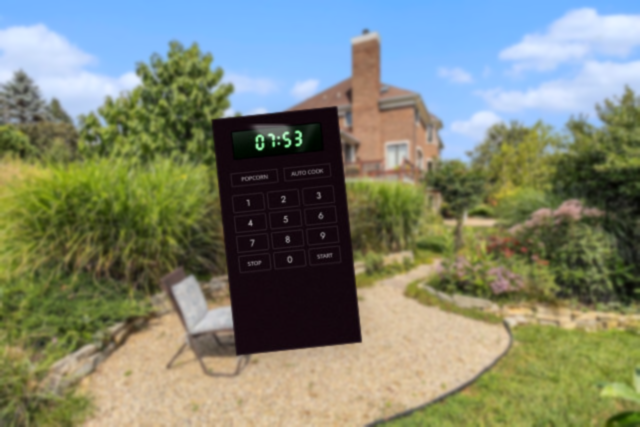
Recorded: 7.53
